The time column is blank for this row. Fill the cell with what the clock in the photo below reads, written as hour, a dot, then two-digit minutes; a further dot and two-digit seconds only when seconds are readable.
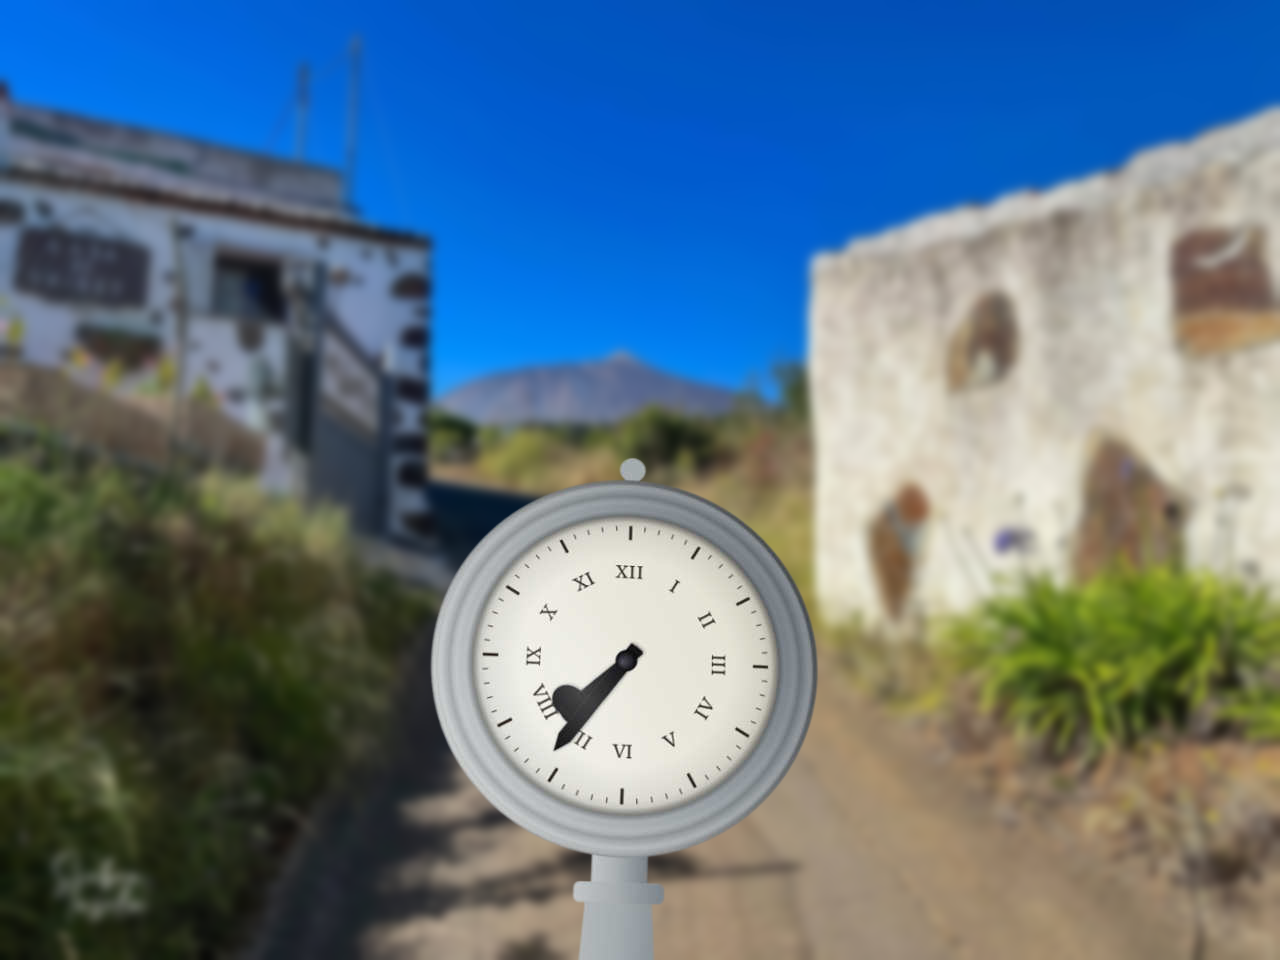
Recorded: 7.36
